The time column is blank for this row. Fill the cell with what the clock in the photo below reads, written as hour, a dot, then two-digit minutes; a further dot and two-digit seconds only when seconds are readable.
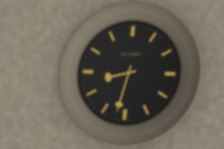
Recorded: 8.32
